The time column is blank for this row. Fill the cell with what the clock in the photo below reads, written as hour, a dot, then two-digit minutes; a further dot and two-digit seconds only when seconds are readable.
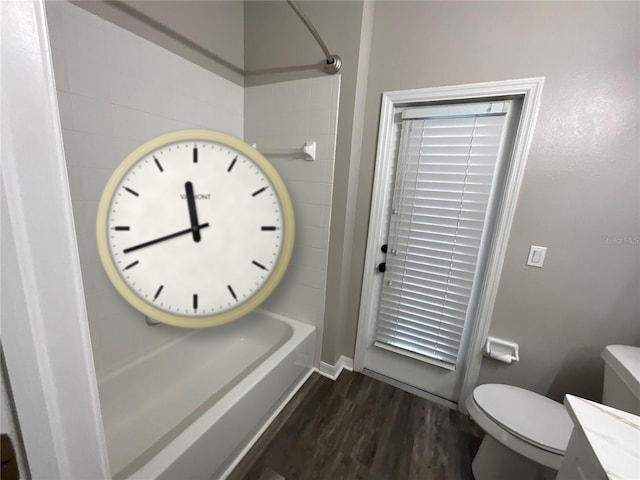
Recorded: 11.42
